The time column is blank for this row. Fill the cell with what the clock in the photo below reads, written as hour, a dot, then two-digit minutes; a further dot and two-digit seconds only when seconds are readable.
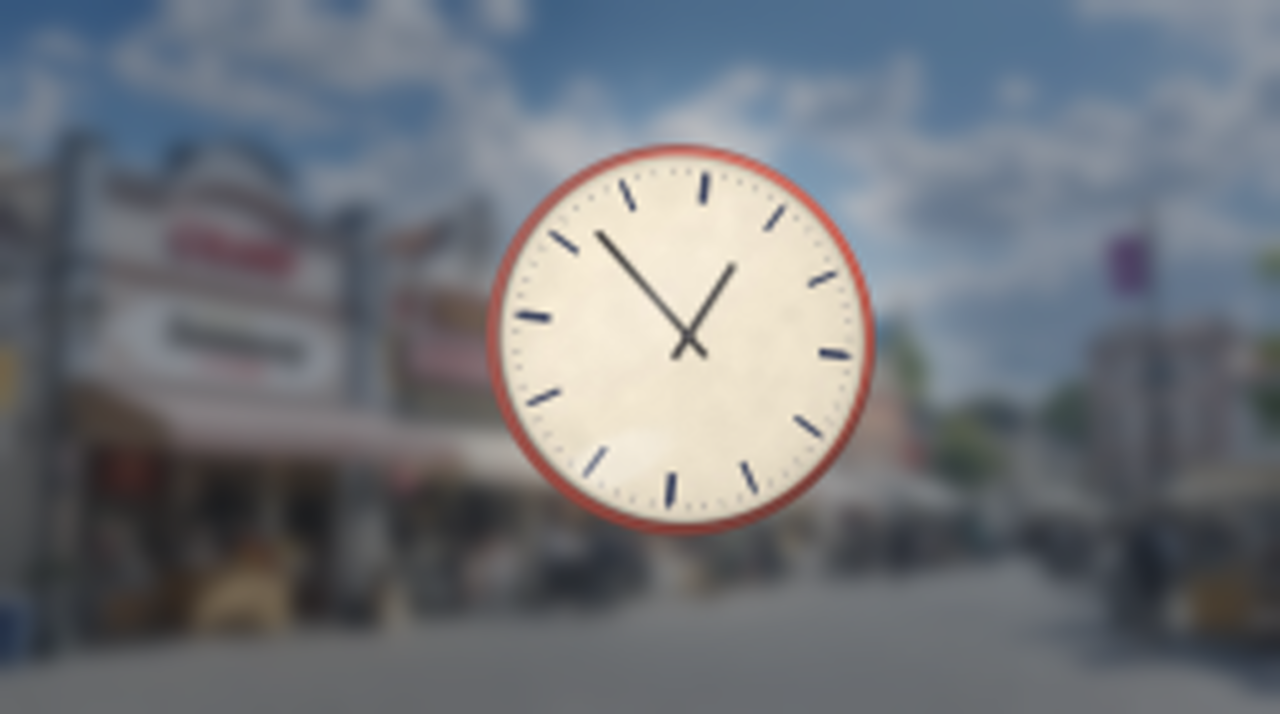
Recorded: 12.52
